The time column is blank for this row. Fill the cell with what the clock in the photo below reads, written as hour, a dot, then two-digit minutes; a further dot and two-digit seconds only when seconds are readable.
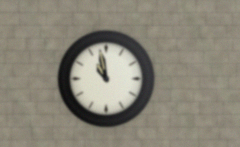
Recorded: 10.58
